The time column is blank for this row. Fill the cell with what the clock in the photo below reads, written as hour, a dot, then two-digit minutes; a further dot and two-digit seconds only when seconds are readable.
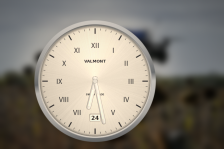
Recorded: 6.28
